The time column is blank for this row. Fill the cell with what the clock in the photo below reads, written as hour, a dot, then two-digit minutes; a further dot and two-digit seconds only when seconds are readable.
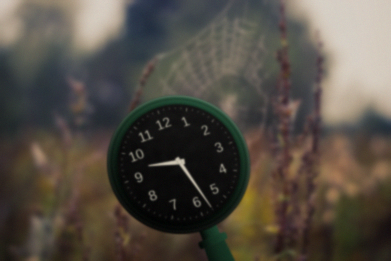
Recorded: 9.28
